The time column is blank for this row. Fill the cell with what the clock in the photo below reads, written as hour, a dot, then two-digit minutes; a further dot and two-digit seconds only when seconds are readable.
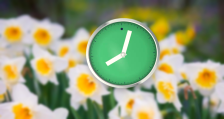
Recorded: 8.03
